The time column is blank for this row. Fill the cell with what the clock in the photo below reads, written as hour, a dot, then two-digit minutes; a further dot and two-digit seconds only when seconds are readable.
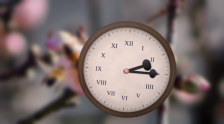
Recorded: 2.15
